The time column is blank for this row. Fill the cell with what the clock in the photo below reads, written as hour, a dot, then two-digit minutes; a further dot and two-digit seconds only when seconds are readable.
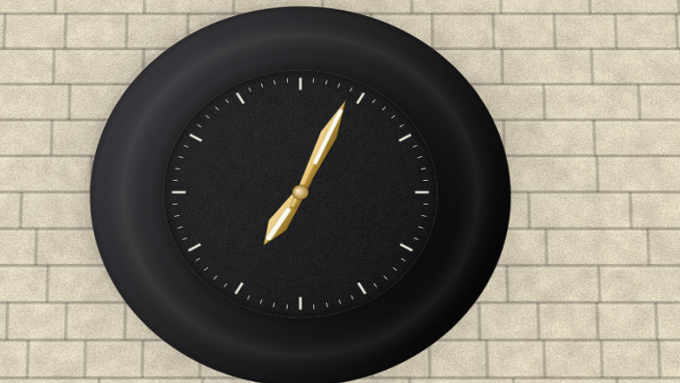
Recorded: 7.04
